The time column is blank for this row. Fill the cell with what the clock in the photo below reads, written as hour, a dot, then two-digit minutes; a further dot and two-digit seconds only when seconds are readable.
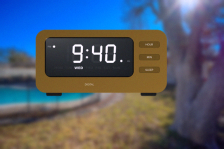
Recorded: 9.40
